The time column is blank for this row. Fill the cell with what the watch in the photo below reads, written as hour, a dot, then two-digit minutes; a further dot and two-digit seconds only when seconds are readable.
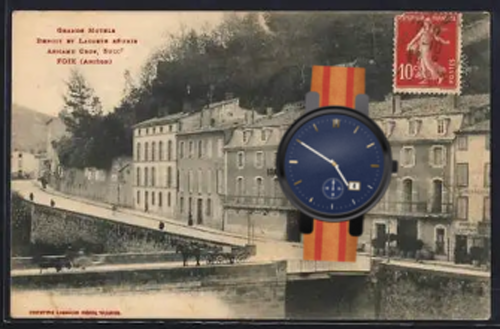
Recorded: 4.50
